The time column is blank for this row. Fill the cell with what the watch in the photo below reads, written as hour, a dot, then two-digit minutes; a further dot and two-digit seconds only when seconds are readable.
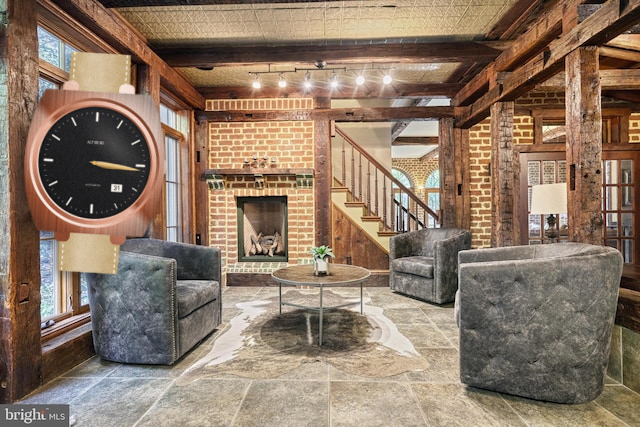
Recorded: 3.16
